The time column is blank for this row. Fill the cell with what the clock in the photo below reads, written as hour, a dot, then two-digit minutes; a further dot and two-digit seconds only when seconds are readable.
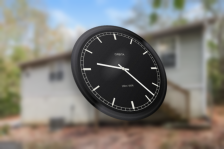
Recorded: 9.23
